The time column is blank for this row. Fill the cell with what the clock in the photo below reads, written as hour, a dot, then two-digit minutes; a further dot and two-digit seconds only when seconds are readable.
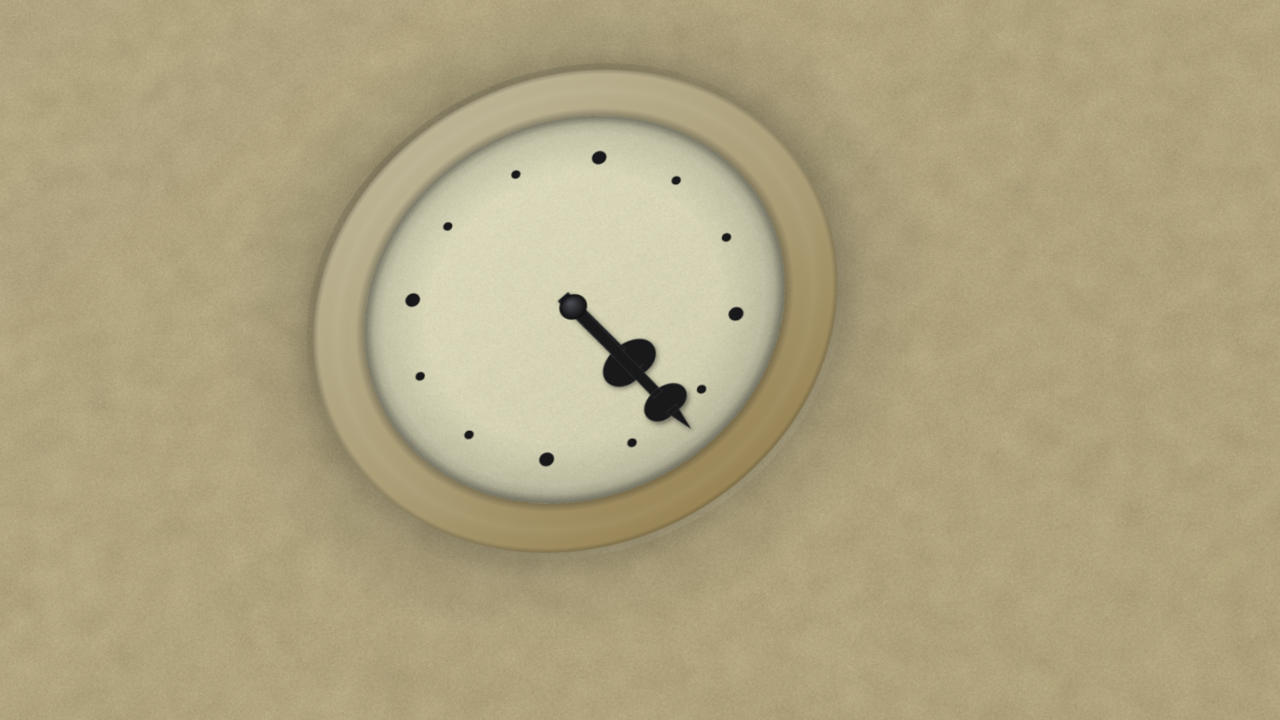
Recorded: 4.22
